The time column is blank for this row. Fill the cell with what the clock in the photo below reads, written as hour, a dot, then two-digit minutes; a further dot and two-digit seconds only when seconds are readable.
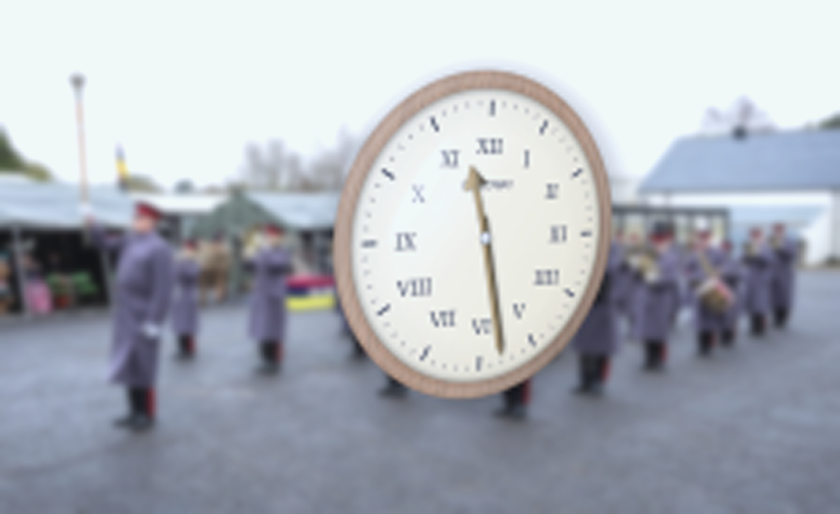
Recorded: 11.28
